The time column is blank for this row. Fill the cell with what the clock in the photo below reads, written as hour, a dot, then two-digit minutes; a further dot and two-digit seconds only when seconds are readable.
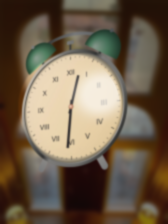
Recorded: 12.31
